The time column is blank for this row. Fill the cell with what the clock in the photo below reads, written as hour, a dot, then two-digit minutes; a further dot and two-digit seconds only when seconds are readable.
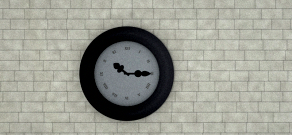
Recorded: 10.15
